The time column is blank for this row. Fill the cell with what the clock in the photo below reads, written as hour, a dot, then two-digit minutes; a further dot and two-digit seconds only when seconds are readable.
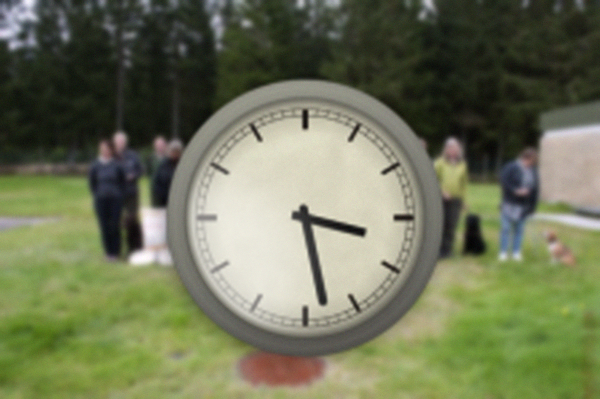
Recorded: 3.28
